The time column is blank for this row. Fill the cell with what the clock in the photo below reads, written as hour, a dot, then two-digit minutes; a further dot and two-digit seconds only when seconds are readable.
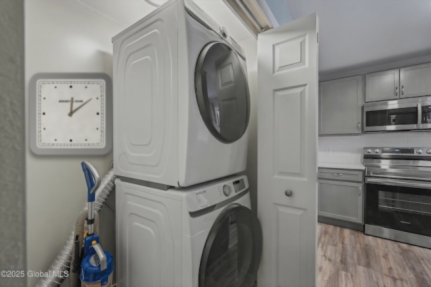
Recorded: 12.09
